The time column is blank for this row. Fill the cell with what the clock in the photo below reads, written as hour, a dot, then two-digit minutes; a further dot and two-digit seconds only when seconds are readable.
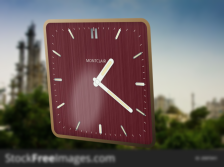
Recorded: 1.21
